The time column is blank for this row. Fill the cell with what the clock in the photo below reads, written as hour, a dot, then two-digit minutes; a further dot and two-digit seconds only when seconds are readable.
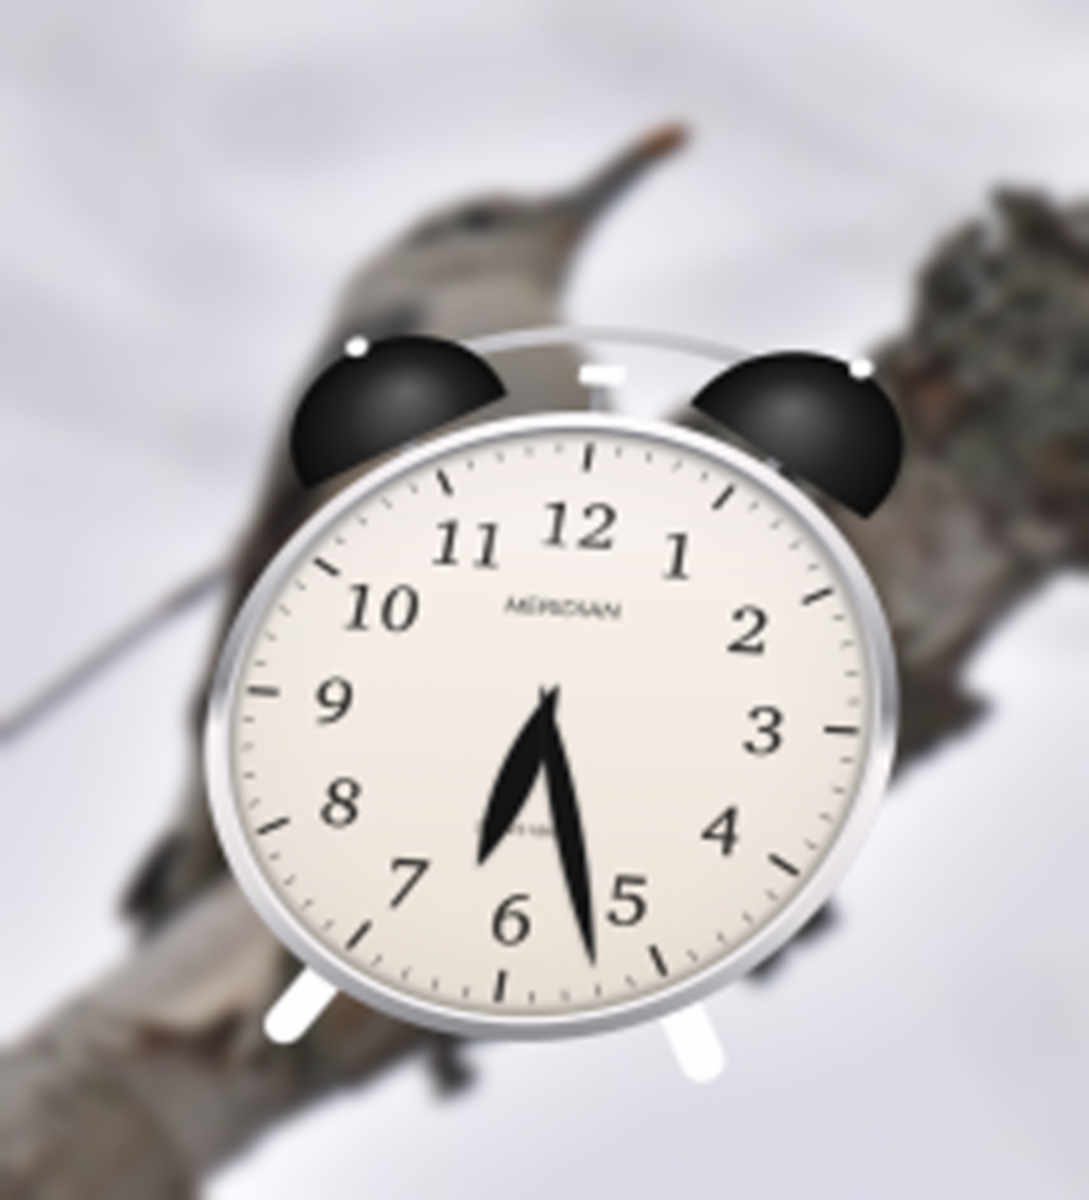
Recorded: 6.27
